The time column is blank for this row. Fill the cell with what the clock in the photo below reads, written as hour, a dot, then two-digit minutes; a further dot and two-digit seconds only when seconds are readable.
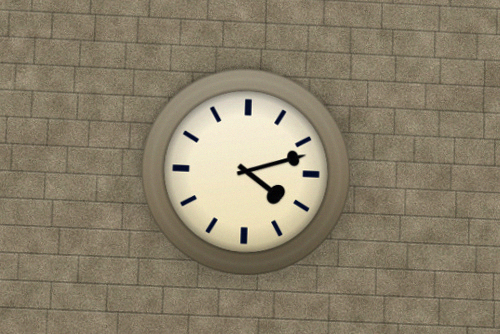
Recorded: 4.12
